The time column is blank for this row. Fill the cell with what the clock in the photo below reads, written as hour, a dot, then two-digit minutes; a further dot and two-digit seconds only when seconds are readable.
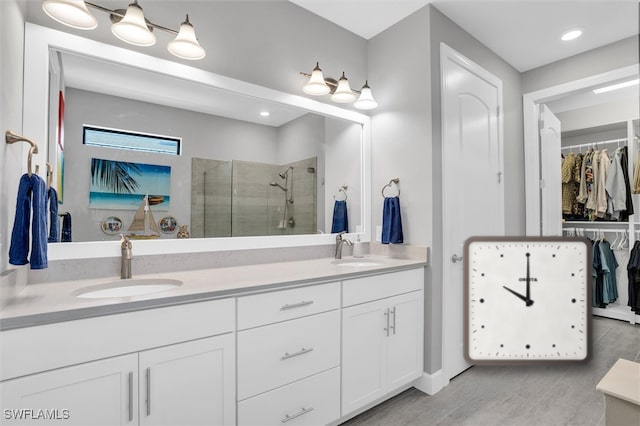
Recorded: 10.00
